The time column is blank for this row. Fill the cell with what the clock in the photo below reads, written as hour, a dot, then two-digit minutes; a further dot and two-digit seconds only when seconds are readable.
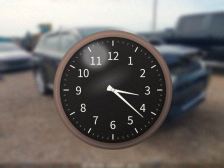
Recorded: 3.22
